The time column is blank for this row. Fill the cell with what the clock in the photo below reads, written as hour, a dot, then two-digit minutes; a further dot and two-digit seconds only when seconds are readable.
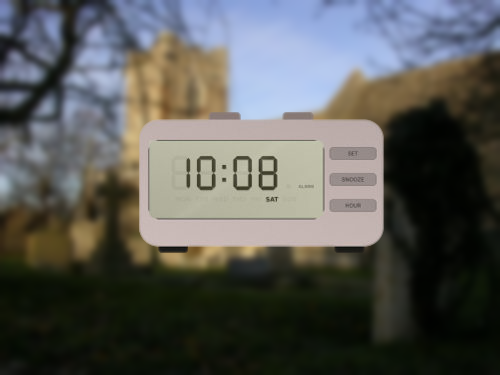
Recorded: 10.08
